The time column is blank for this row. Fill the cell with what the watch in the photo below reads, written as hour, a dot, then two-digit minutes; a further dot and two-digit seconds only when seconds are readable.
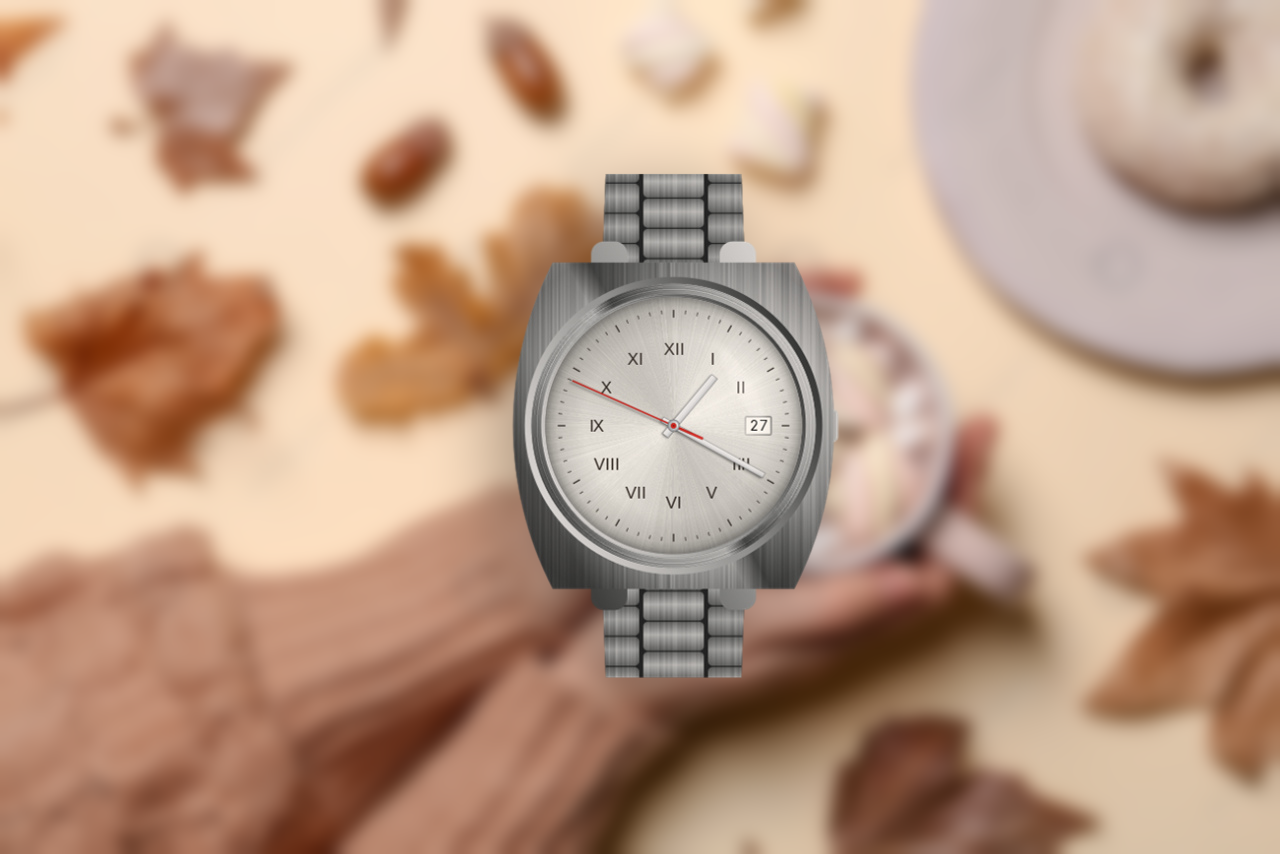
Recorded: 1.19.49
